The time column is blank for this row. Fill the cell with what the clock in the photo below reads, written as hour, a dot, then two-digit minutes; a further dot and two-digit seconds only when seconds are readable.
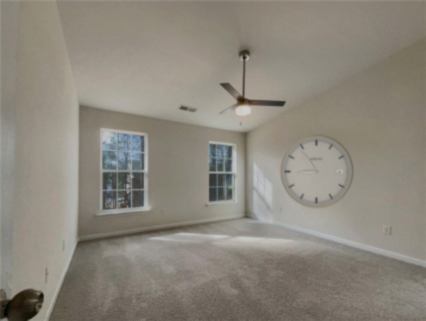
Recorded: 8.54
